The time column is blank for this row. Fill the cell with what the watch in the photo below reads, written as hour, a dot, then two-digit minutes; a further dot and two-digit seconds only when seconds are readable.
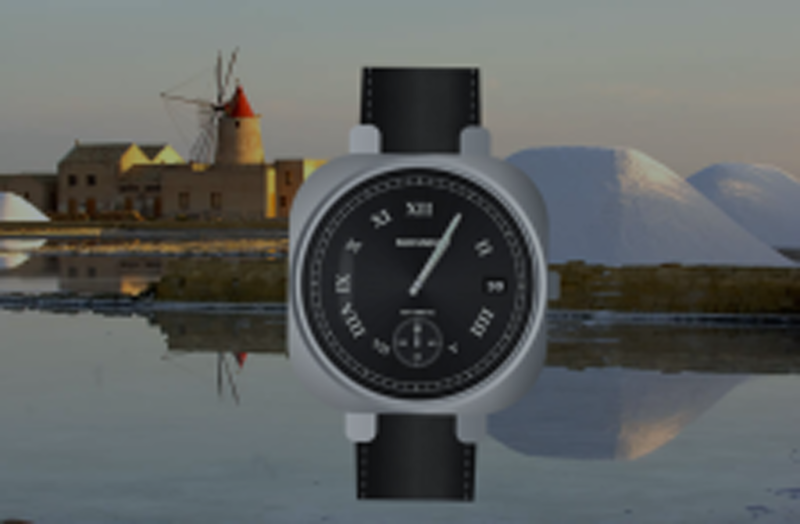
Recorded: 1.05
